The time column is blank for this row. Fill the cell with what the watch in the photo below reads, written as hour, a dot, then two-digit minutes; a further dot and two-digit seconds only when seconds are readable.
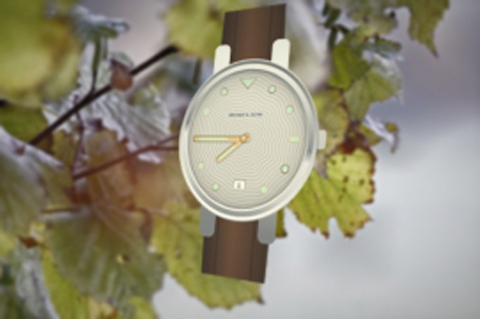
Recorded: 7.45
